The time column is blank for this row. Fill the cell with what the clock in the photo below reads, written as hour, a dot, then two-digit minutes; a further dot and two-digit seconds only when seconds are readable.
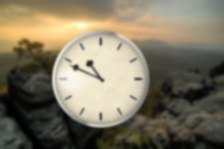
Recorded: 10.49
